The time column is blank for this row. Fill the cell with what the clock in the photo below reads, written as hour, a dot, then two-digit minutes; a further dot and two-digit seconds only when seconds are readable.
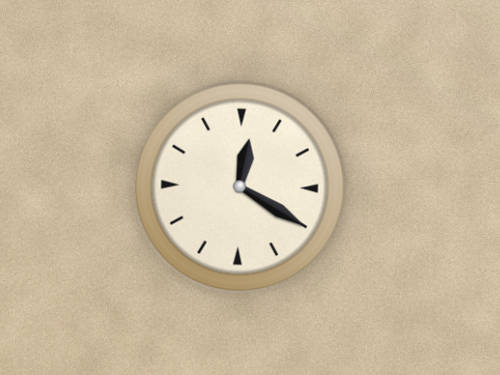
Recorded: 12.20
